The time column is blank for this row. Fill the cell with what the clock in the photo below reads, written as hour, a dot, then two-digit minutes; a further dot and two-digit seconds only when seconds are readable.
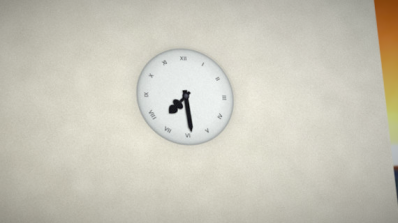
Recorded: 7.29
